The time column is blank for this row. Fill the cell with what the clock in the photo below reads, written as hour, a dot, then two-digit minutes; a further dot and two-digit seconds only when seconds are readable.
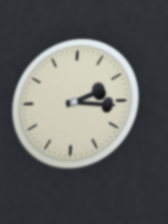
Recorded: 2.16
